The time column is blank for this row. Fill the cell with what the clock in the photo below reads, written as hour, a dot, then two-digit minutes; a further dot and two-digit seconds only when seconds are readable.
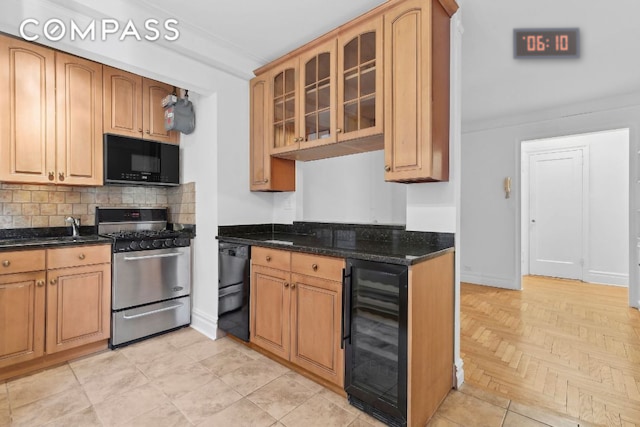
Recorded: 6.10
